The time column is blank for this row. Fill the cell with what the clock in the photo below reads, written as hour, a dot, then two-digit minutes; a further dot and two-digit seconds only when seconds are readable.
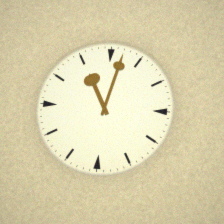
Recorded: 11.02
